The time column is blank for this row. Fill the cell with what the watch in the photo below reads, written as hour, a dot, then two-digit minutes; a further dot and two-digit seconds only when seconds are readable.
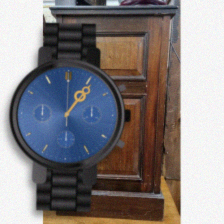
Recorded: 1.06
